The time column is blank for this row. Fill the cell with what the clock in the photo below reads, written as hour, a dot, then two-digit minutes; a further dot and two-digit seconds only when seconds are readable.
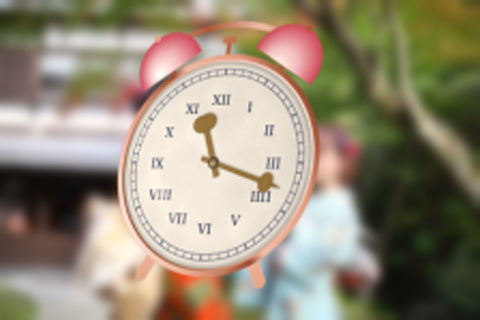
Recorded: 11.18
